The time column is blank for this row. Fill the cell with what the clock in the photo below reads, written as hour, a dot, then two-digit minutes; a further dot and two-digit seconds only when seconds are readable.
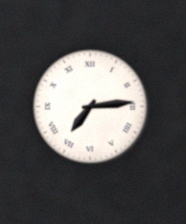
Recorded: 7.14
